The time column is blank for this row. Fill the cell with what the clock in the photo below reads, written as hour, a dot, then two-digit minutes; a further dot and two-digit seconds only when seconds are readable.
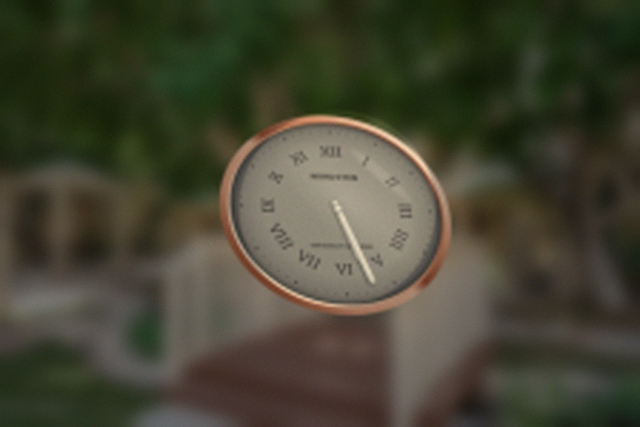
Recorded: 5.27
